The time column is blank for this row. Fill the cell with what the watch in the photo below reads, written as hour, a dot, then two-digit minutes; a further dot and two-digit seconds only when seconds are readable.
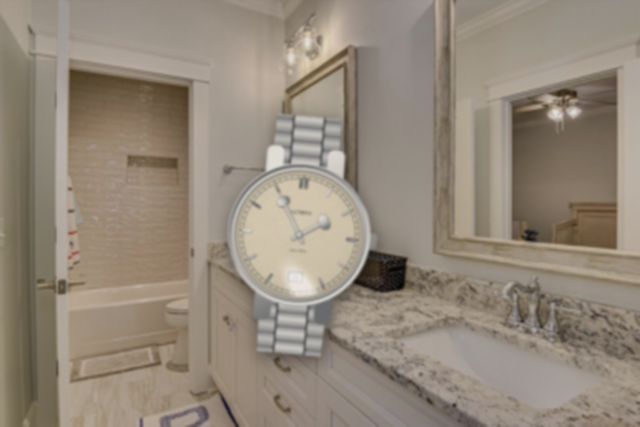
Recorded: 1.55
